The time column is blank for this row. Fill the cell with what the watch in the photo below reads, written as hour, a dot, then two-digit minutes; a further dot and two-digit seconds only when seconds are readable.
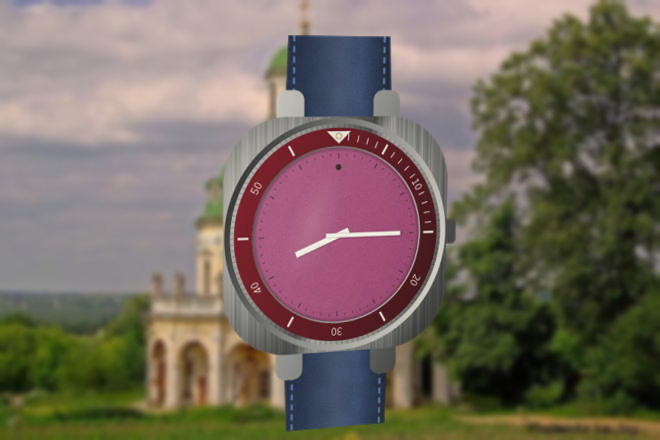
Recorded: 8.15
